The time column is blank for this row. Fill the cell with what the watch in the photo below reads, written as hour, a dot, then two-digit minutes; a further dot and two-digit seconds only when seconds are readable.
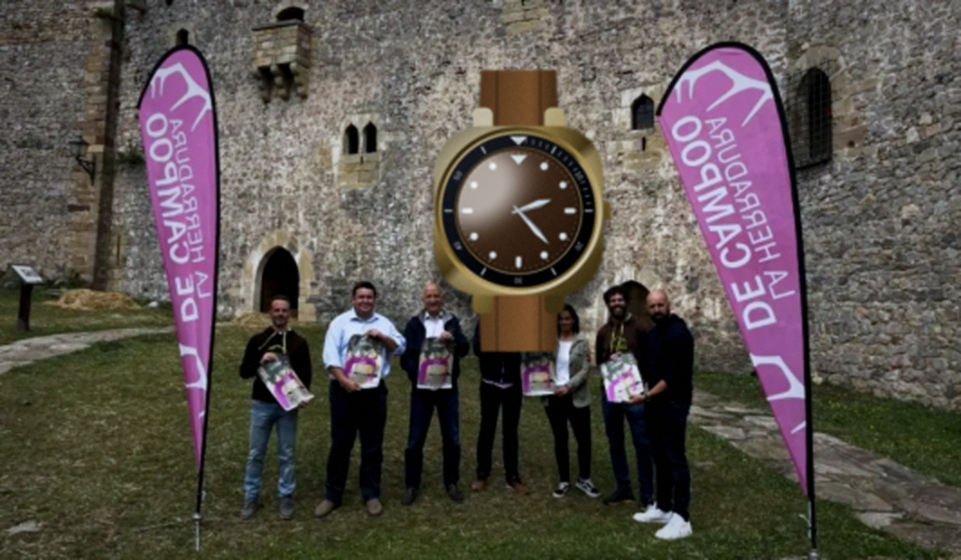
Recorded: 2.23
